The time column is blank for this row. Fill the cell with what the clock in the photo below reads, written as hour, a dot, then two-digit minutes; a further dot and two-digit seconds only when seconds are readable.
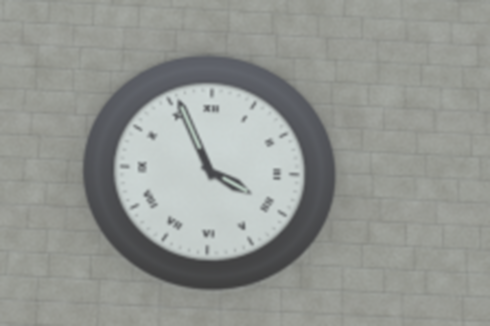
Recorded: 3.56
